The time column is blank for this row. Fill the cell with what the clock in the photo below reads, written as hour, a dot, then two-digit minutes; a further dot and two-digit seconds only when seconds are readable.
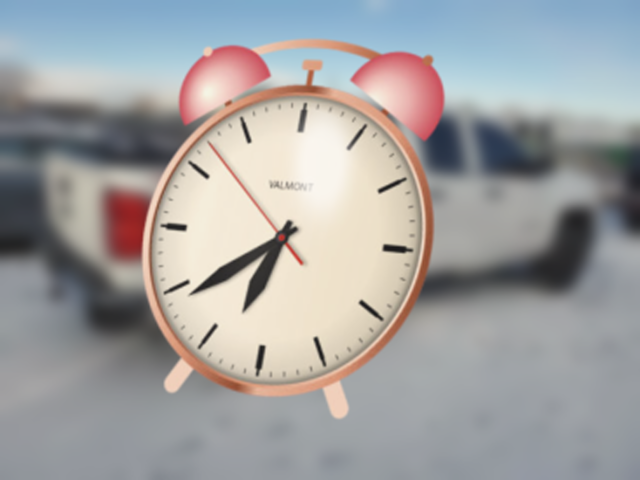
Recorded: 6.38.52
